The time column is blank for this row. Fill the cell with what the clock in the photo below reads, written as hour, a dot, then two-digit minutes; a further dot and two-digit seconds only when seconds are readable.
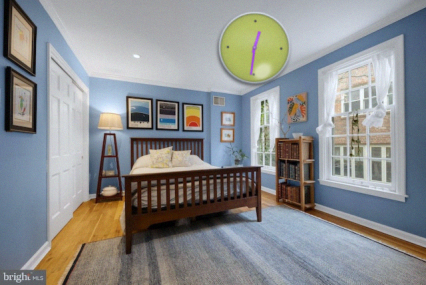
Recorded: 12.31
